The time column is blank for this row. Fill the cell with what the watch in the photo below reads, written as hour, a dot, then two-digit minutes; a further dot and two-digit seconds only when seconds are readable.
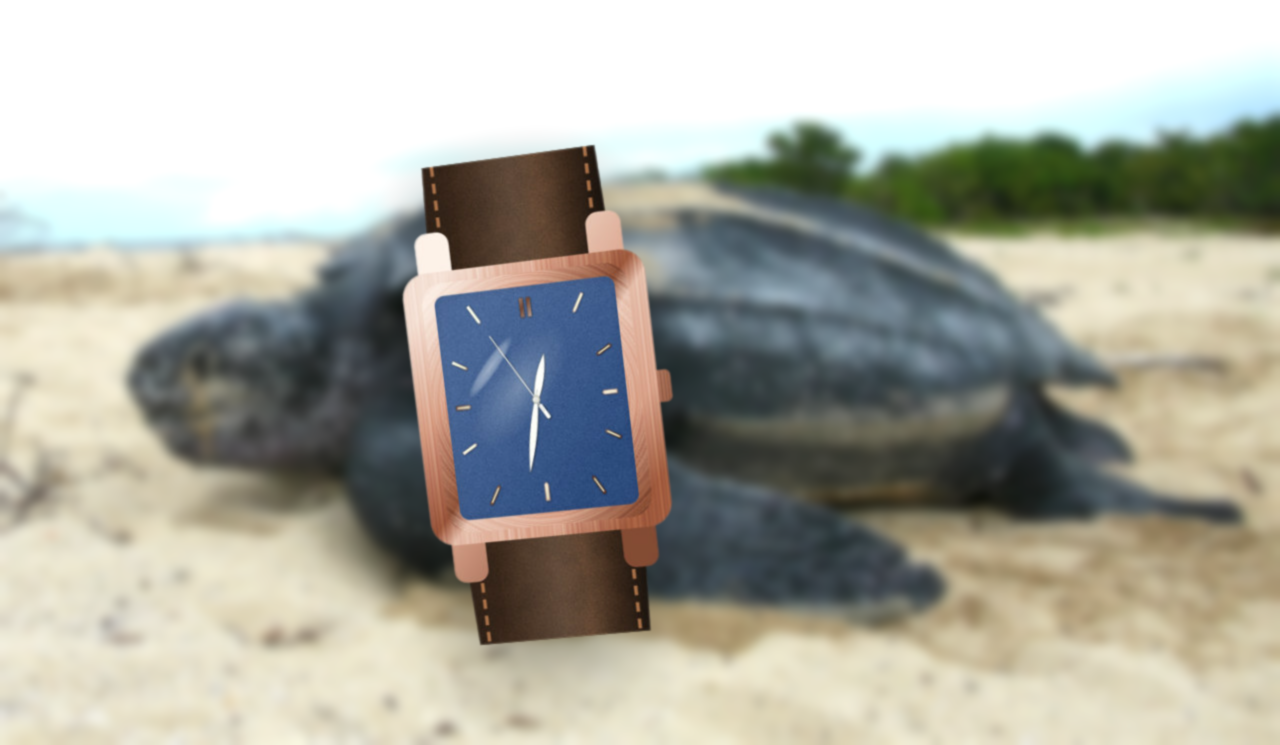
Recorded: 12.31.55
